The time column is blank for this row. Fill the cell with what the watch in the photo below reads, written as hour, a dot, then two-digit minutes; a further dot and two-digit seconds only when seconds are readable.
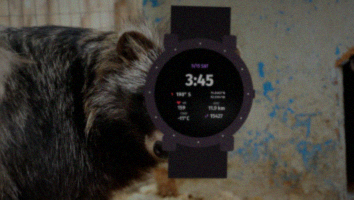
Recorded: 3.45
